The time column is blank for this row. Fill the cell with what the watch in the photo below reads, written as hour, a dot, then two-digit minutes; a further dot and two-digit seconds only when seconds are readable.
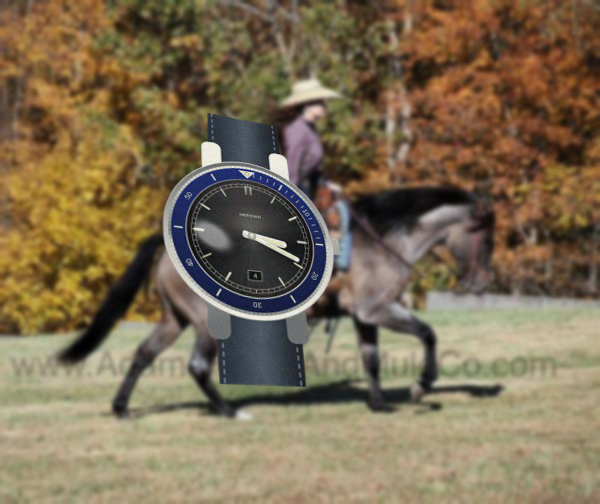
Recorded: 3.19
